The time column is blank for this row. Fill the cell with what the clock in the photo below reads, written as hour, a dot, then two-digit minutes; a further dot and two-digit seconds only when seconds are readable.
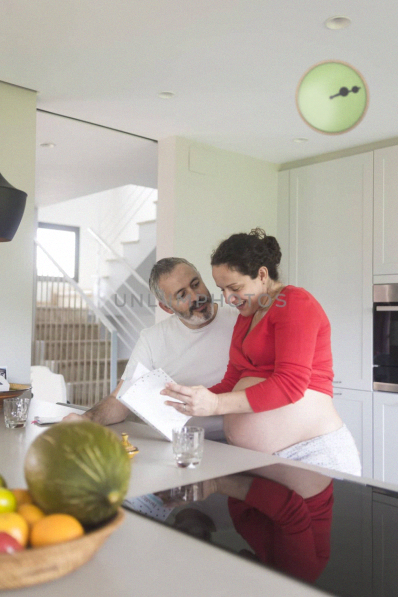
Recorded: 2.12
